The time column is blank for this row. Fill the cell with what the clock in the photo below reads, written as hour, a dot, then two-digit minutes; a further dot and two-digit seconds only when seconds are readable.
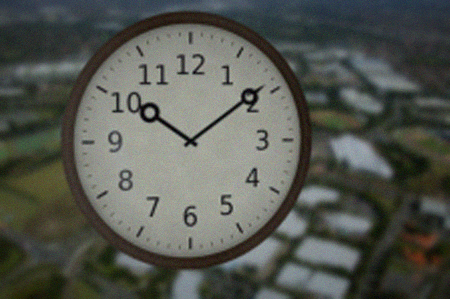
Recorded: 10.09
